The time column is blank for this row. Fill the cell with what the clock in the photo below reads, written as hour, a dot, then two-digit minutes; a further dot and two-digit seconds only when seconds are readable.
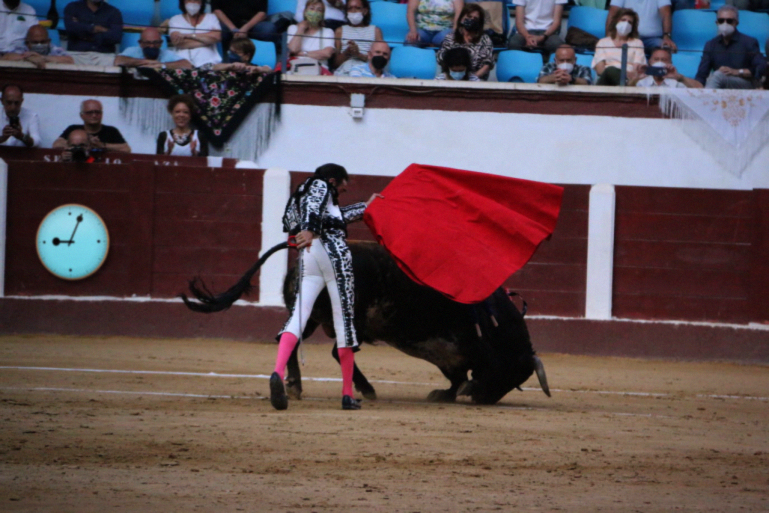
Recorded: 9.04
